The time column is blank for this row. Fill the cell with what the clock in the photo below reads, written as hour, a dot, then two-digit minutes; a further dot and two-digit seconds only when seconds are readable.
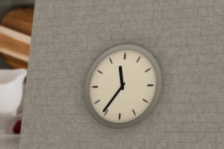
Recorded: 11.36
